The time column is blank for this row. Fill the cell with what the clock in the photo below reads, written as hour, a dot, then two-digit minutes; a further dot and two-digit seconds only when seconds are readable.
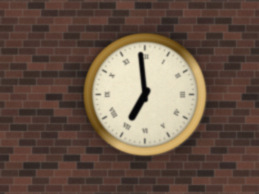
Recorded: 6.59
